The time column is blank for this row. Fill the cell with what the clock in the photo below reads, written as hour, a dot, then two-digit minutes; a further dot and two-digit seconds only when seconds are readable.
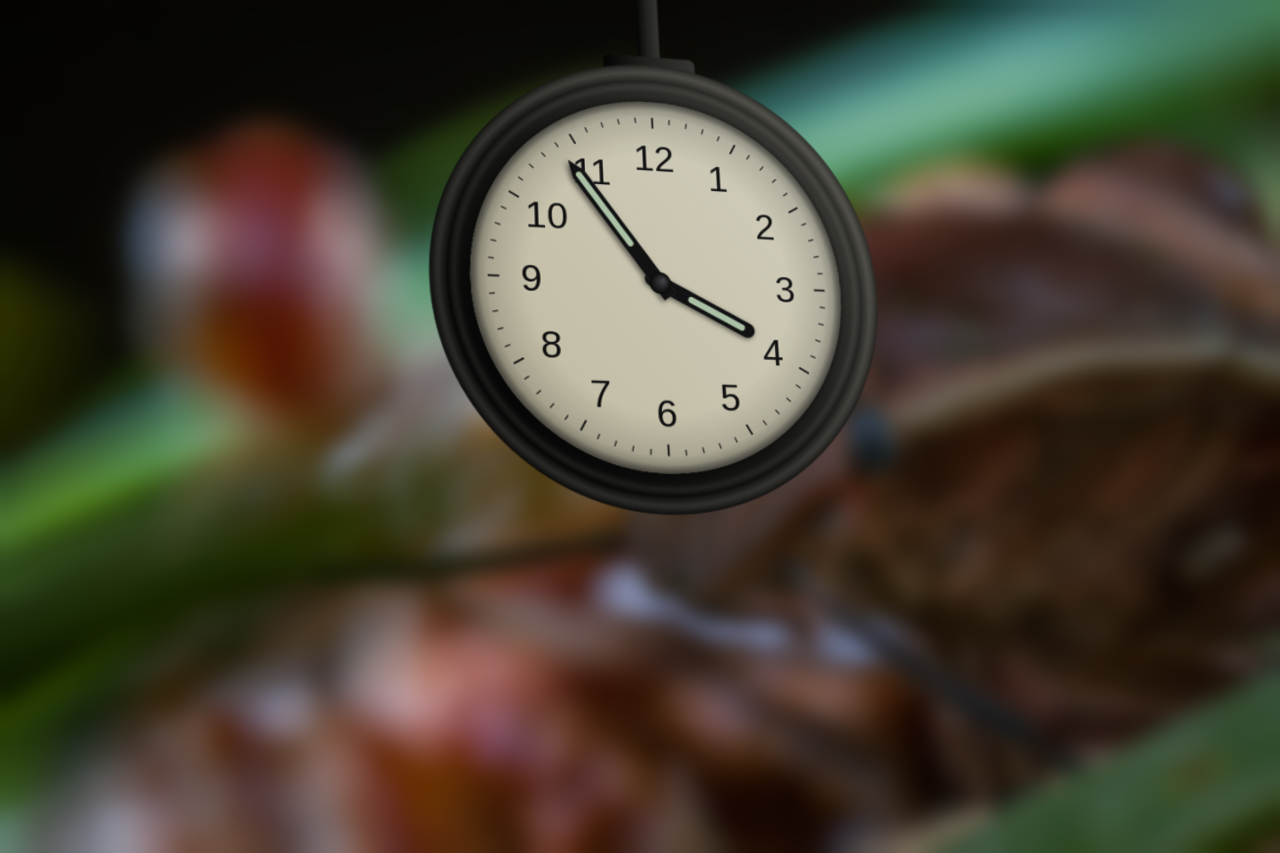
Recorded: 3.54
